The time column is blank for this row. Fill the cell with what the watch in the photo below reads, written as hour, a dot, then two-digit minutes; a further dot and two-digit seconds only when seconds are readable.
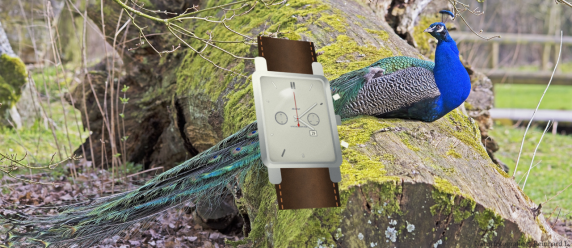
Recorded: 4.09
